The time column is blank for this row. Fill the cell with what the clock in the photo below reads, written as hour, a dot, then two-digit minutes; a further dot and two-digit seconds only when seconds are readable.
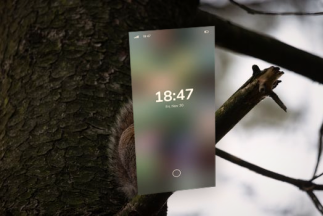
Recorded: 18.47
